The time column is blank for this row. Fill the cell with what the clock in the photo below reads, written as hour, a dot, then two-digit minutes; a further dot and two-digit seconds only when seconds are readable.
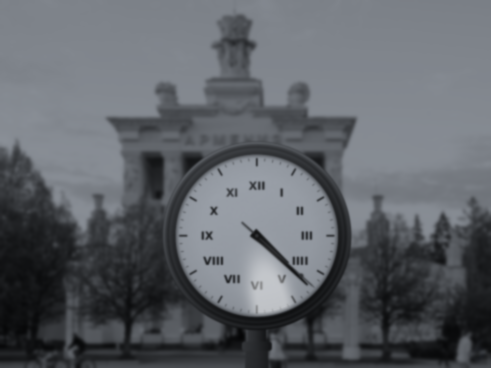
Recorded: 4.22.22
